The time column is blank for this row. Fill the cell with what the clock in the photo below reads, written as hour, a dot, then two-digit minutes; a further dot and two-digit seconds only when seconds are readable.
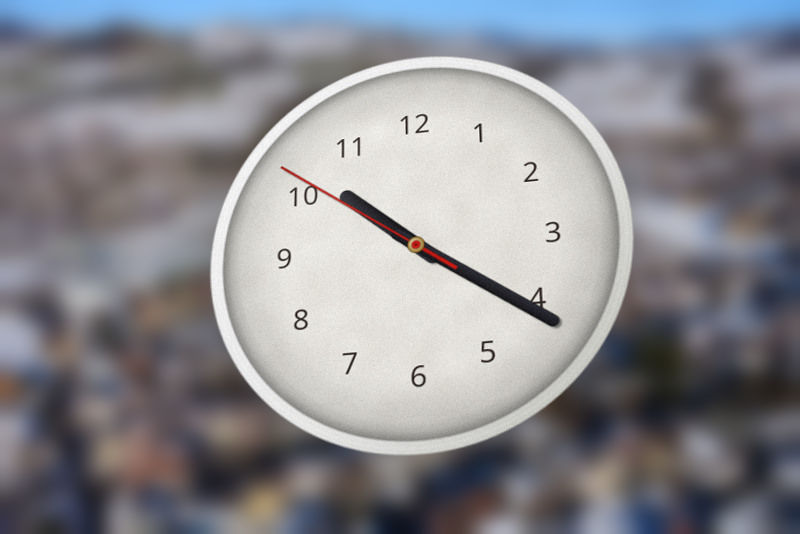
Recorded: 10.20.51
